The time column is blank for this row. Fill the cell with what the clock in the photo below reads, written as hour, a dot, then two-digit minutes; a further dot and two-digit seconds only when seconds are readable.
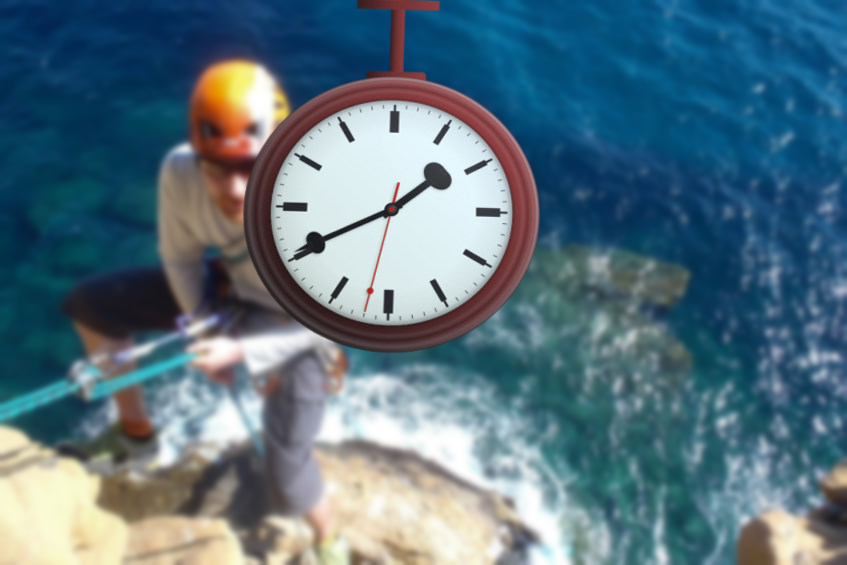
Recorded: 1.40.32
